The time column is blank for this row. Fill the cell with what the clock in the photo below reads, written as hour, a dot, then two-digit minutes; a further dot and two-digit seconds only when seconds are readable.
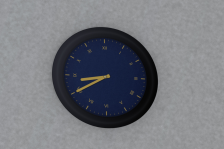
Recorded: 8.40
